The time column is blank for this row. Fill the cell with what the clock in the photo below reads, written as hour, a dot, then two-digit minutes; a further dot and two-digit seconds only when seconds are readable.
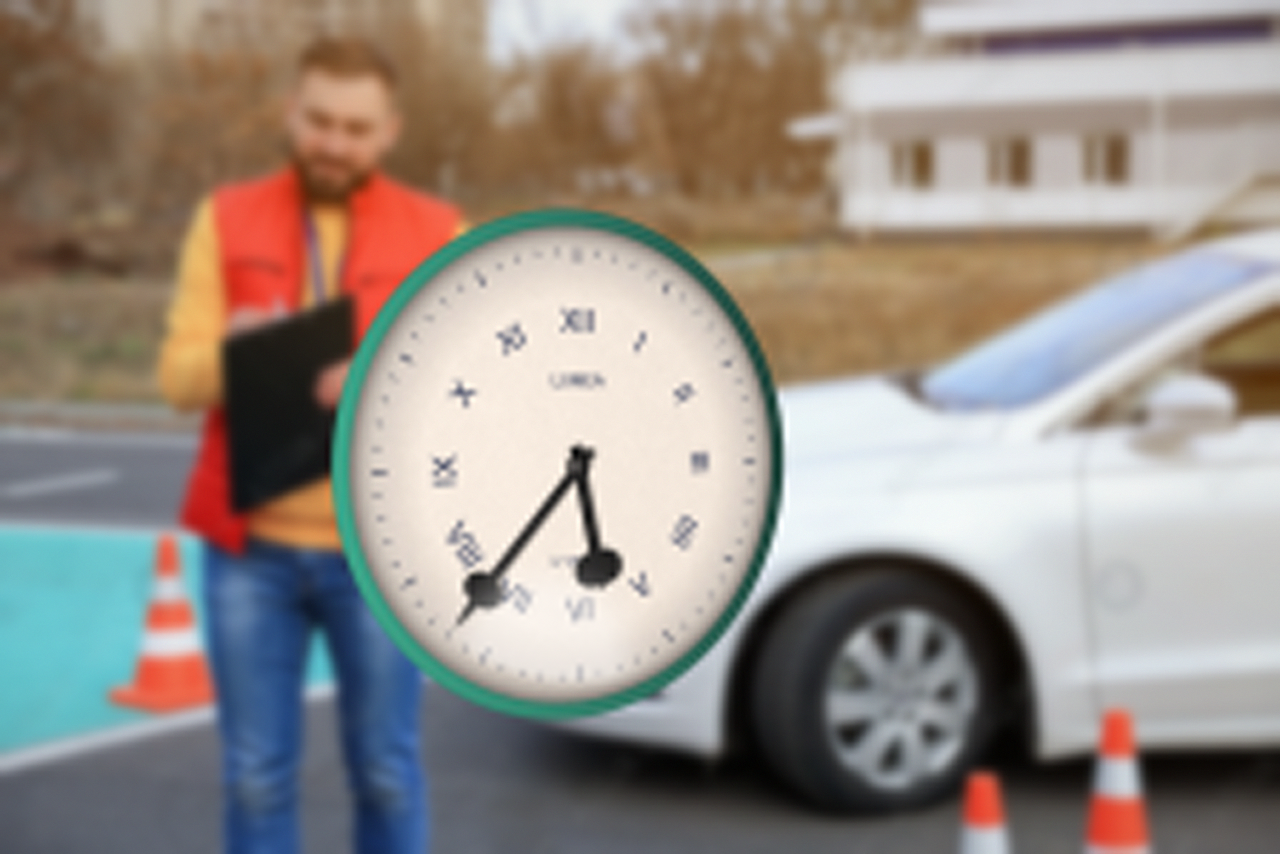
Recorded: 5.37
